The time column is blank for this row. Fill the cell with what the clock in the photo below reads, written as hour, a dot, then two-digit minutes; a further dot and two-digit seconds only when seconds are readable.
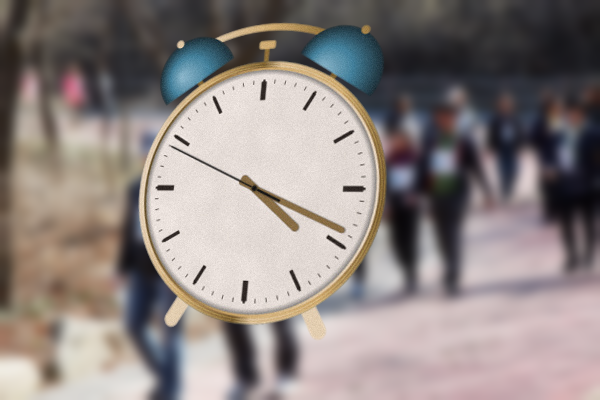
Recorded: 4.18.49
